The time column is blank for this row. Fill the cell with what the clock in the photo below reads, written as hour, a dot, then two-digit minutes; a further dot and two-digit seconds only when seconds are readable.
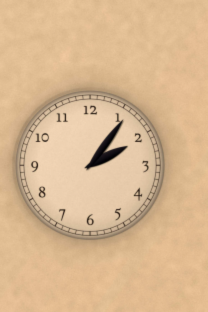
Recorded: 2.06
